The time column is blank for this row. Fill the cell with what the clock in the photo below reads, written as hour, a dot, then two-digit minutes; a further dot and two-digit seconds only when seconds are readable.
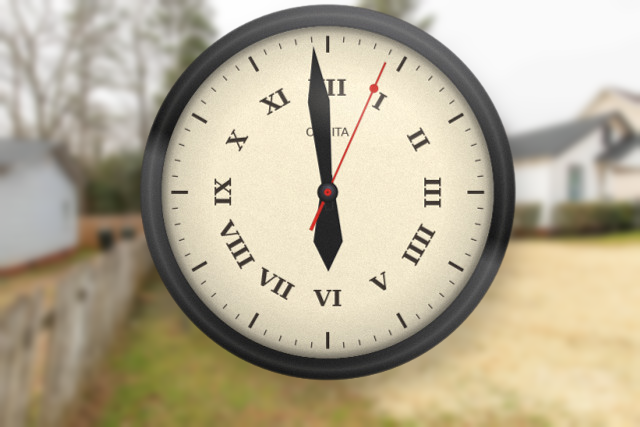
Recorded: 5.59.04
